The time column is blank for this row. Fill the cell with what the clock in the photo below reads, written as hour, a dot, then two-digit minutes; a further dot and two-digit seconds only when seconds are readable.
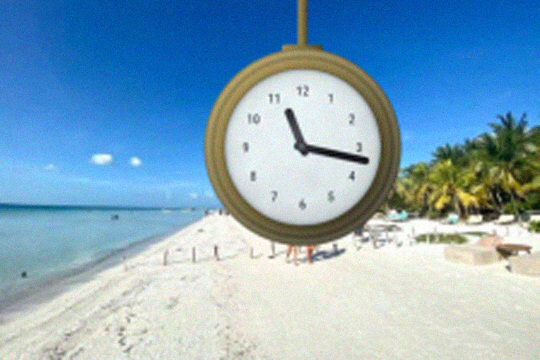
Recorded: 11.17
